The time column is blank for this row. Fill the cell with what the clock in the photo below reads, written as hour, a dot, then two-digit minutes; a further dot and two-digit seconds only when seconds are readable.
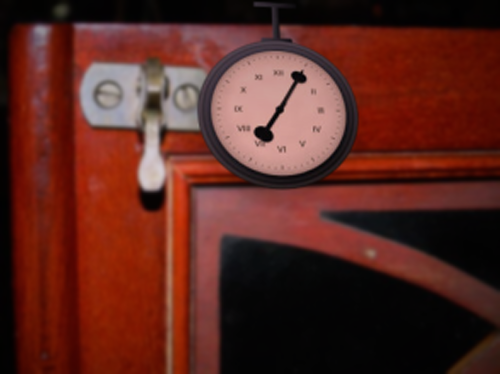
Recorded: 7.05
